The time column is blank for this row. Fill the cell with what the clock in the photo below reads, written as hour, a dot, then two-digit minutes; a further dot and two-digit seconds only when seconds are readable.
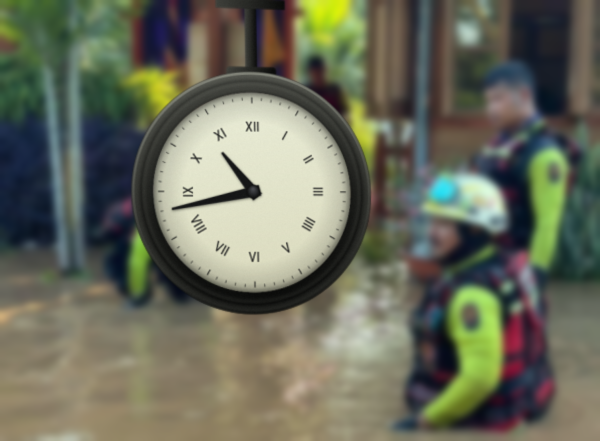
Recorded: 10.43
